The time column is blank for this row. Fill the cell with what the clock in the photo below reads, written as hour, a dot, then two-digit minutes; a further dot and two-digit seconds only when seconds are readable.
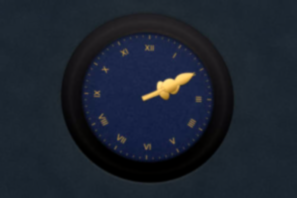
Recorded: 2.10
